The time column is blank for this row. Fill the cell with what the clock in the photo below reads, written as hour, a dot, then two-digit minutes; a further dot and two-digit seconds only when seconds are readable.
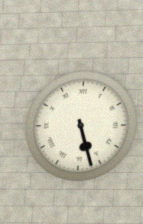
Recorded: 5.27
